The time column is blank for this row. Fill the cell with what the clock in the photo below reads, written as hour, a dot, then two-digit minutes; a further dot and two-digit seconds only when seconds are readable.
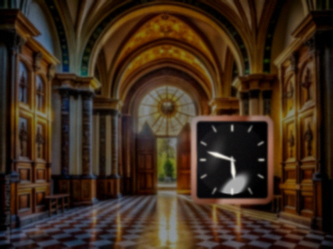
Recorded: 5.48
